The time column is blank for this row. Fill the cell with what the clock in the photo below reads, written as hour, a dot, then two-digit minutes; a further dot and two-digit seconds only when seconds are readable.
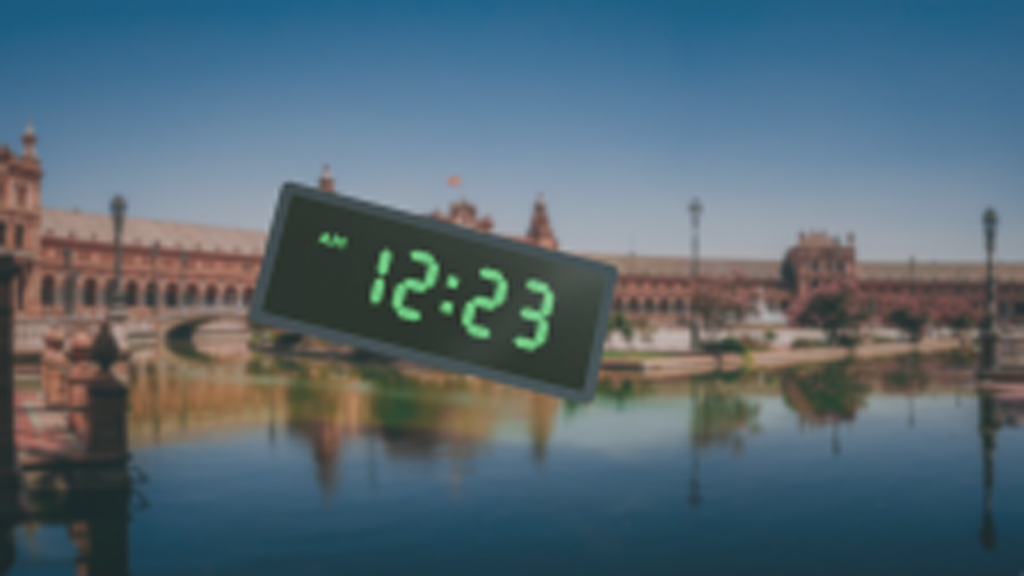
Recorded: 12.23
